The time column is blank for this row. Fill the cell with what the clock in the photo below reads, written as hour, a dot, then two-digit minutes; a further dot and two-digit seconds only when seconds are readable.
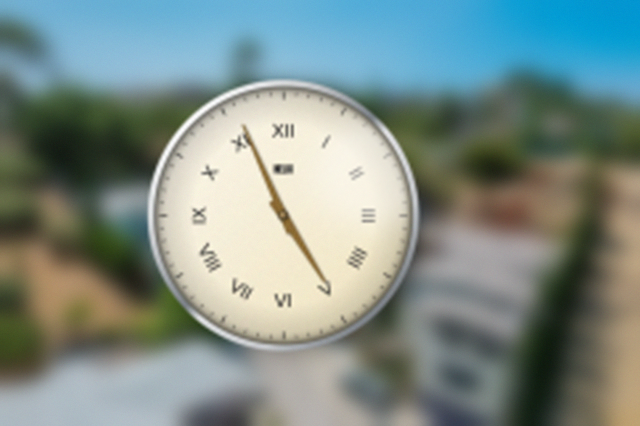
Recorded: 4.56
